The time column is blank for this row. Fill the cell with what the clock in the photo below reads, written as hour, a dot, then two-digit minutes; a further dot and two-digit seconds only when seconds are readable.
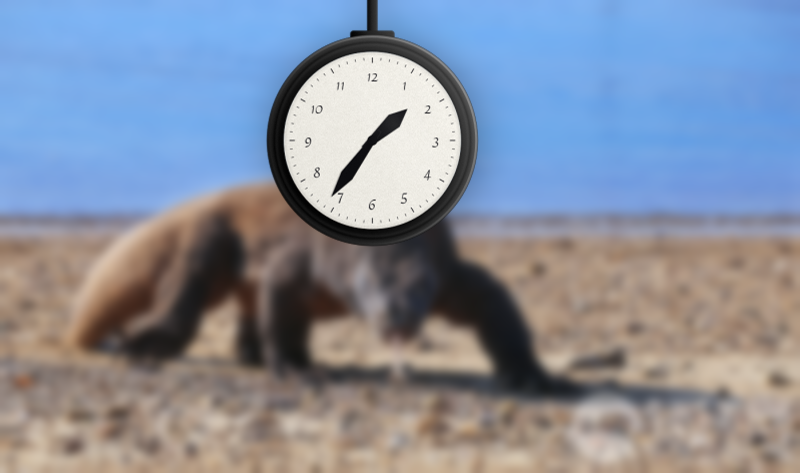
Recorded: 1.36
